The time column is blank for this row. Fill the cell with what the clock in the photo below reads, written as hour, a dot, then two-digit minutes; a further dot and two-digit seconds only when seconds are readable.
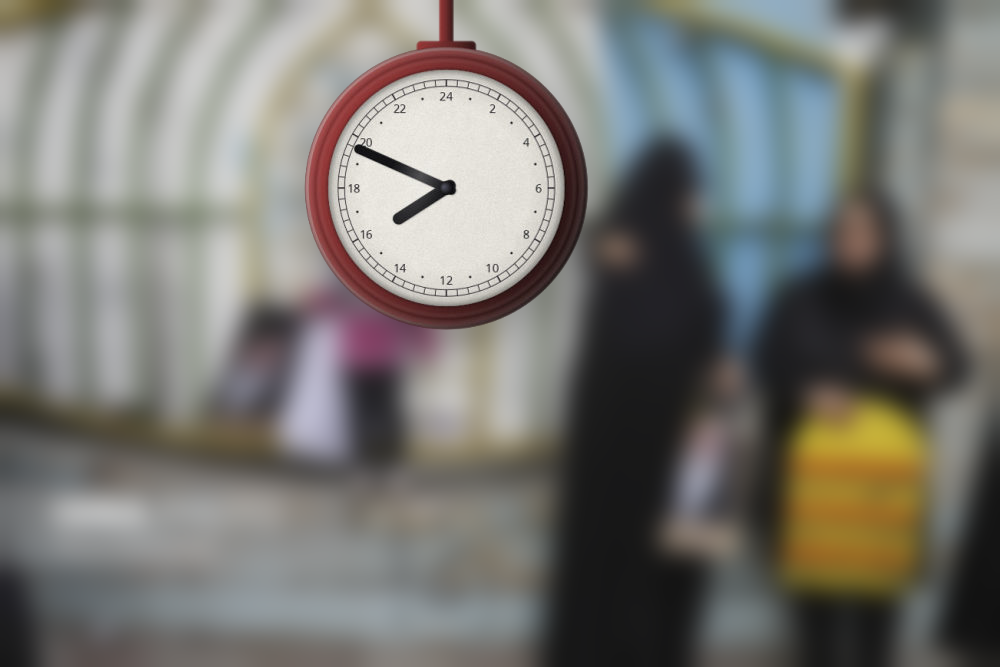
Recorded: 15.49
